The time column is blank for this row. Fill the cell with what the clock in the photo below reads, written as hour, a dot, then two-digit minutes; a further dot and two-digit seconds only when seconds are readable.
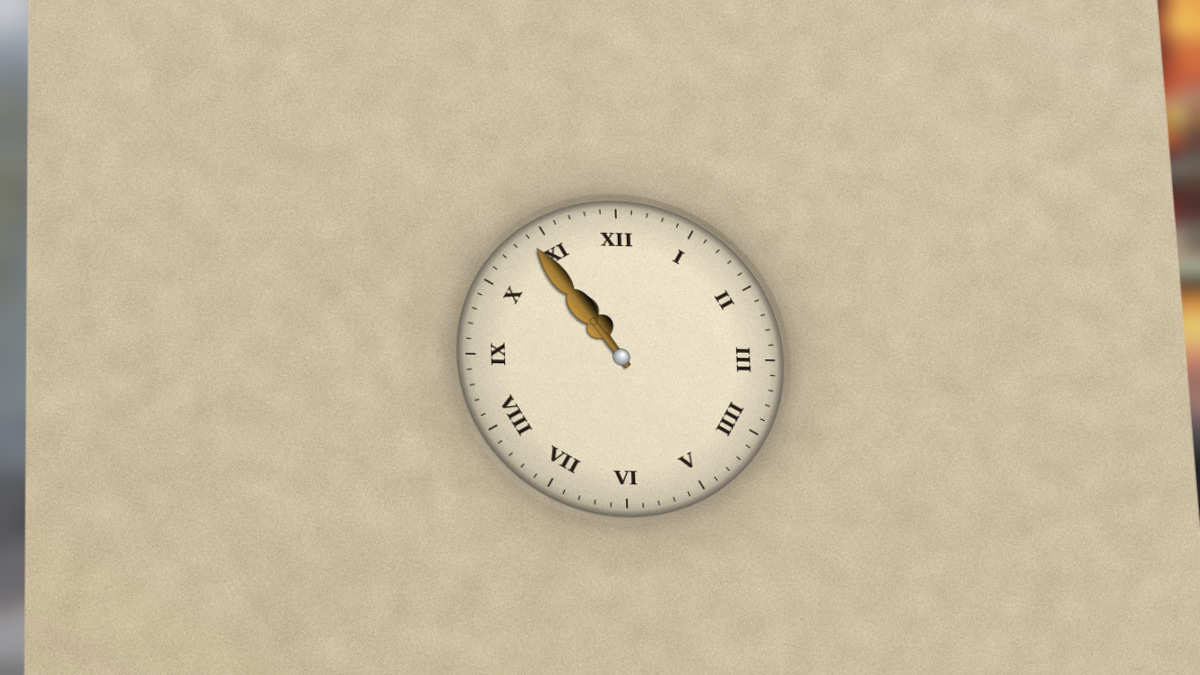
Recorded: 10.54
